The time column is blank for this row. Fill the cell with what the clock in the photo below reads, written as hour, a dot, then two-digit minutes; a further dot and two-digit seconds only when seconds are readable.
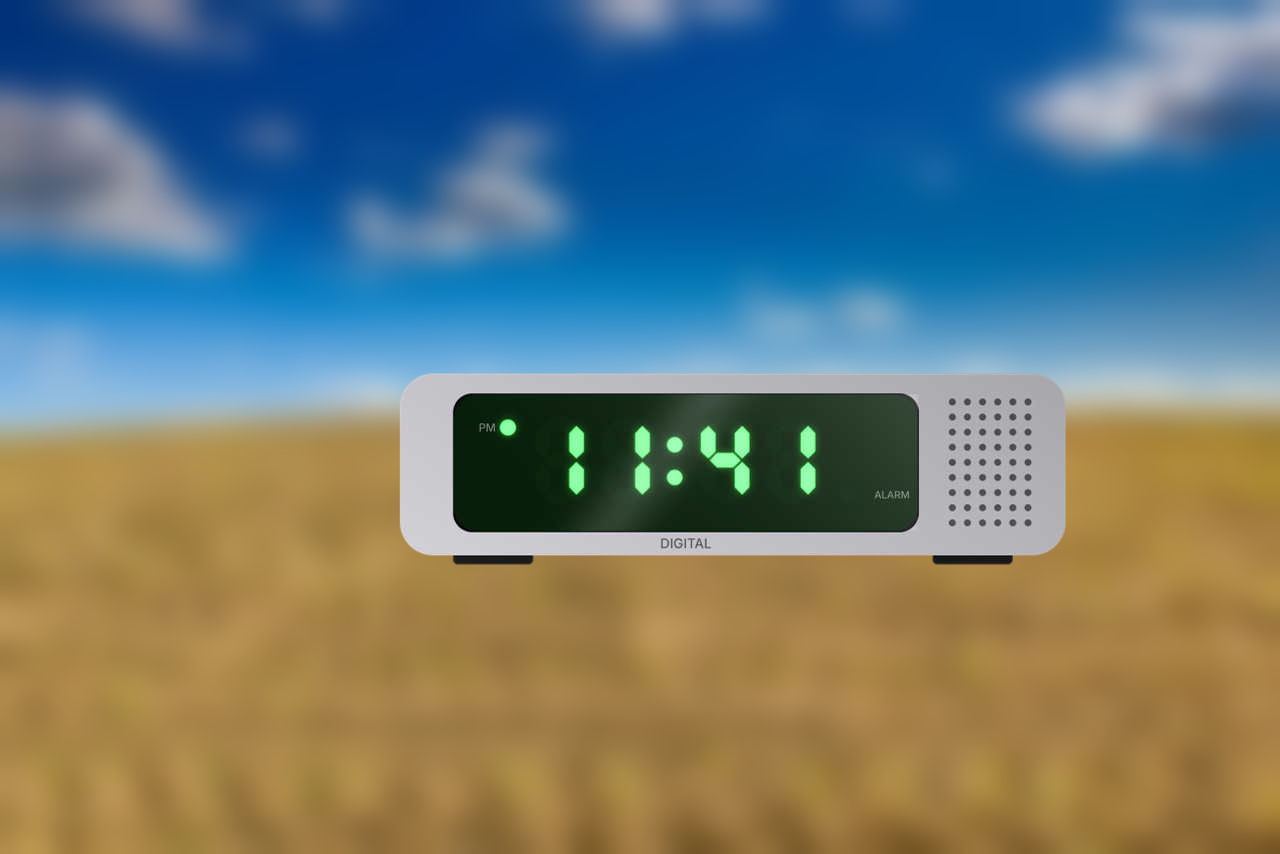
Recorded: 11.41
